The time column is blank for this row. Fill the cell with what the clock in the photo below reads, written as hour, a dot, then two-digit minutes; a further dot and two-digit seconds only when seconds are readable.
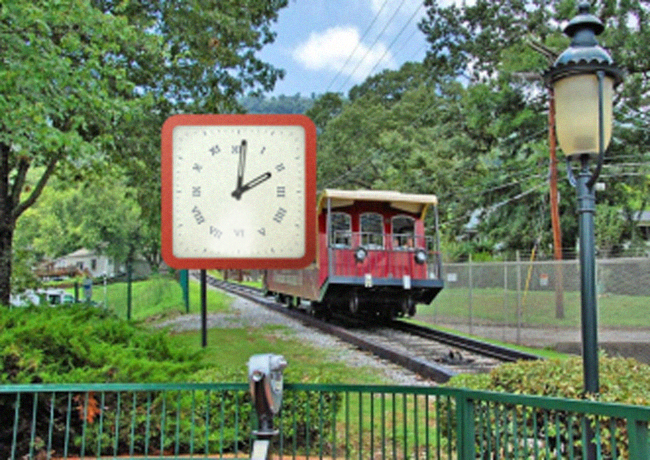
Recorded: 2.01
